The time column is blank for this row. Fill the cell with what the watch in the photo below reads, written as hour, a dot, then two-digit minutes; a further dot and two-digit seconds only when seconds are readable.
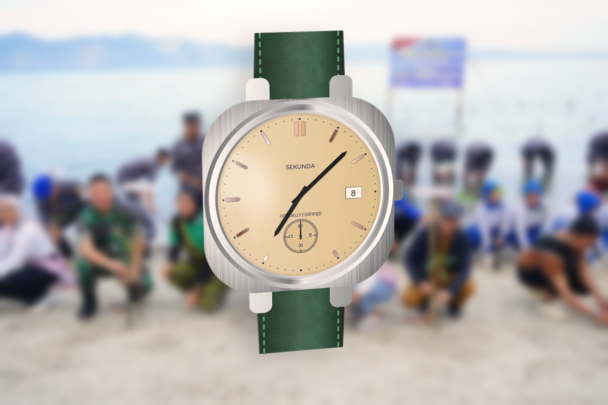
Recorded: 7.08
